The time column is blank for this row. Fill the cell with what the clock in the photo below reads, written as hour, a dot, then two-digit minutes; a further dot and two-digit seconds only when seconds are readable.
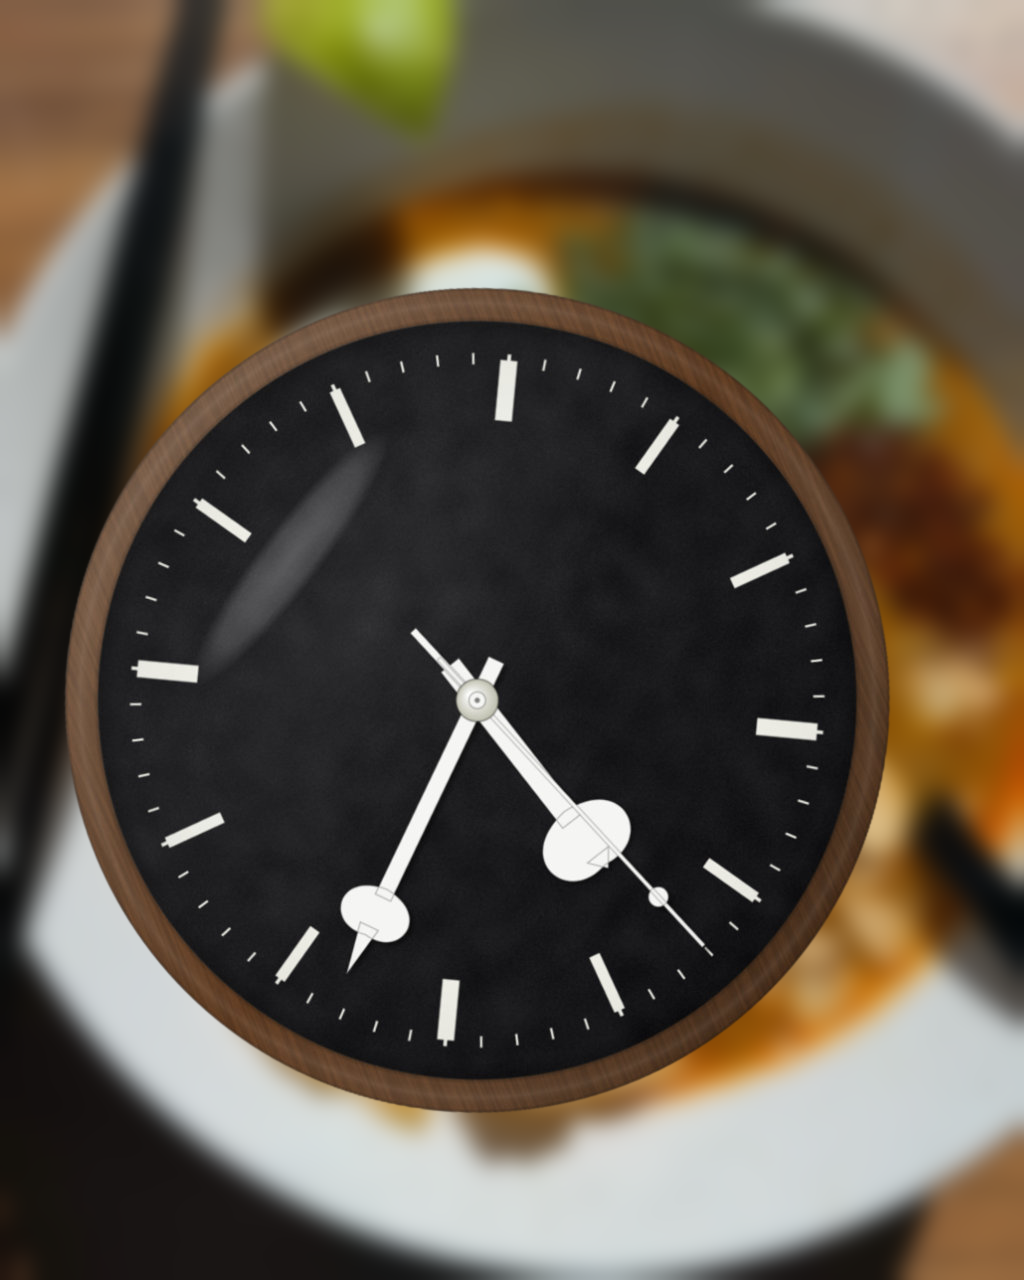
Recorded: 4.33.22
